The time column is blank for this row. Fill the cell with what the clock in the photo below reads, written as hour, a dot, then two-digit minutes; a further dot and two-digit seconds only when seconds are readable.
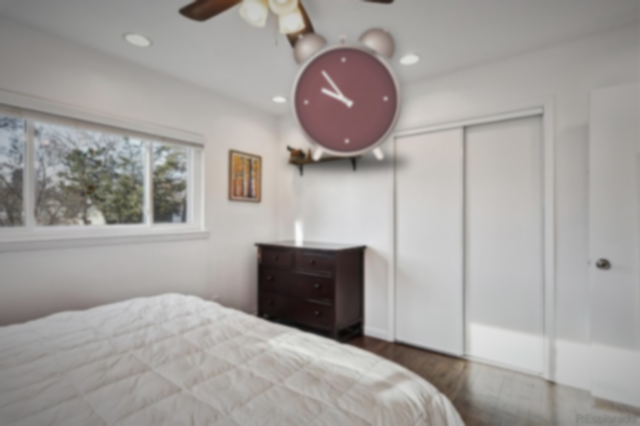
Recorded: 9.54
